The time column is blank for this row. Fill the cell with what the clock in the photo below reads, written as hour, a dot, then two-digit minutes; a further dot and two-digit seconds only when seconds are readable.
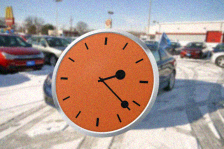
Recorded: 2.22
